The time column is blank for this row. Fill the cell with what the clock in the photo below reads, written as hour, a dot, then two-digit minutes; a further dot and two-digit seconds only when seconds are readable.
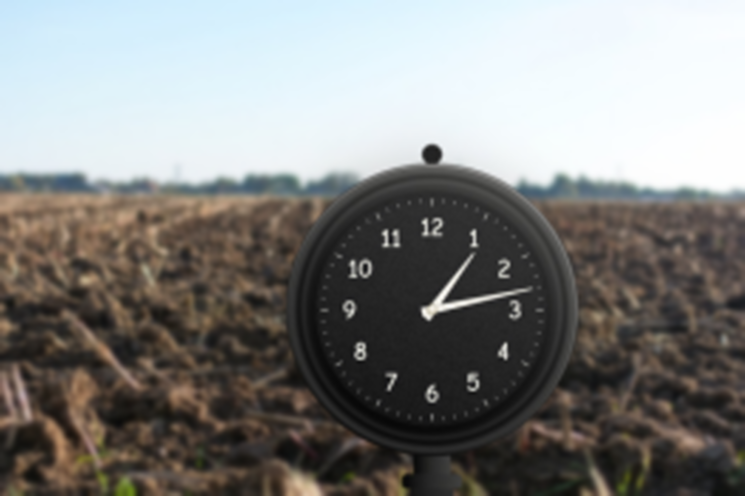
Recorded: 1.13
